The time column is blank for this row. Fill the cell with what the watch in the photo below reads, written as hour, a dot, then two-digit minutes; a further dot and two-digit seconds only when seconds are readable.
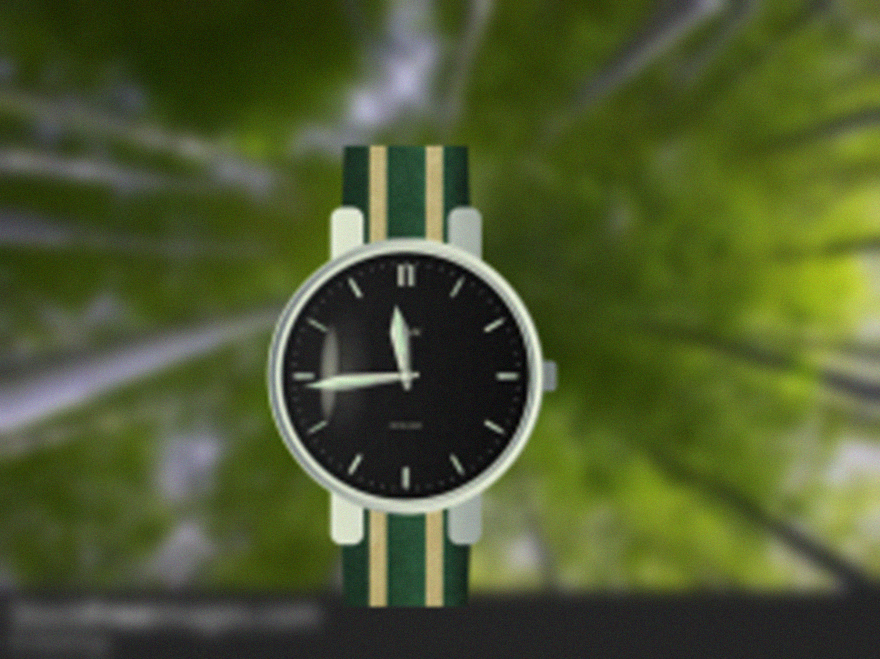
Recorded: 11.44
